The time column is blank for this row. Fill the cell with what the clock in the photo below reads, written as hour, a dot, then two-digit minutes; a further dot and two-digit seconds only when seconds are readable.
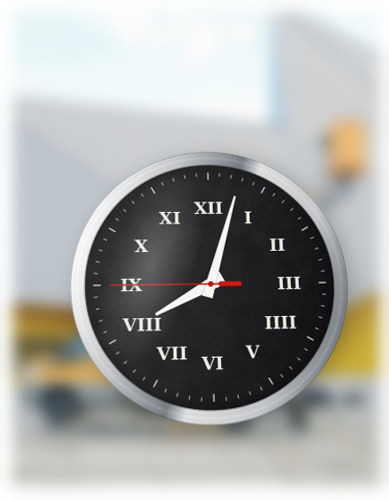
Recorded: 8.02.45
